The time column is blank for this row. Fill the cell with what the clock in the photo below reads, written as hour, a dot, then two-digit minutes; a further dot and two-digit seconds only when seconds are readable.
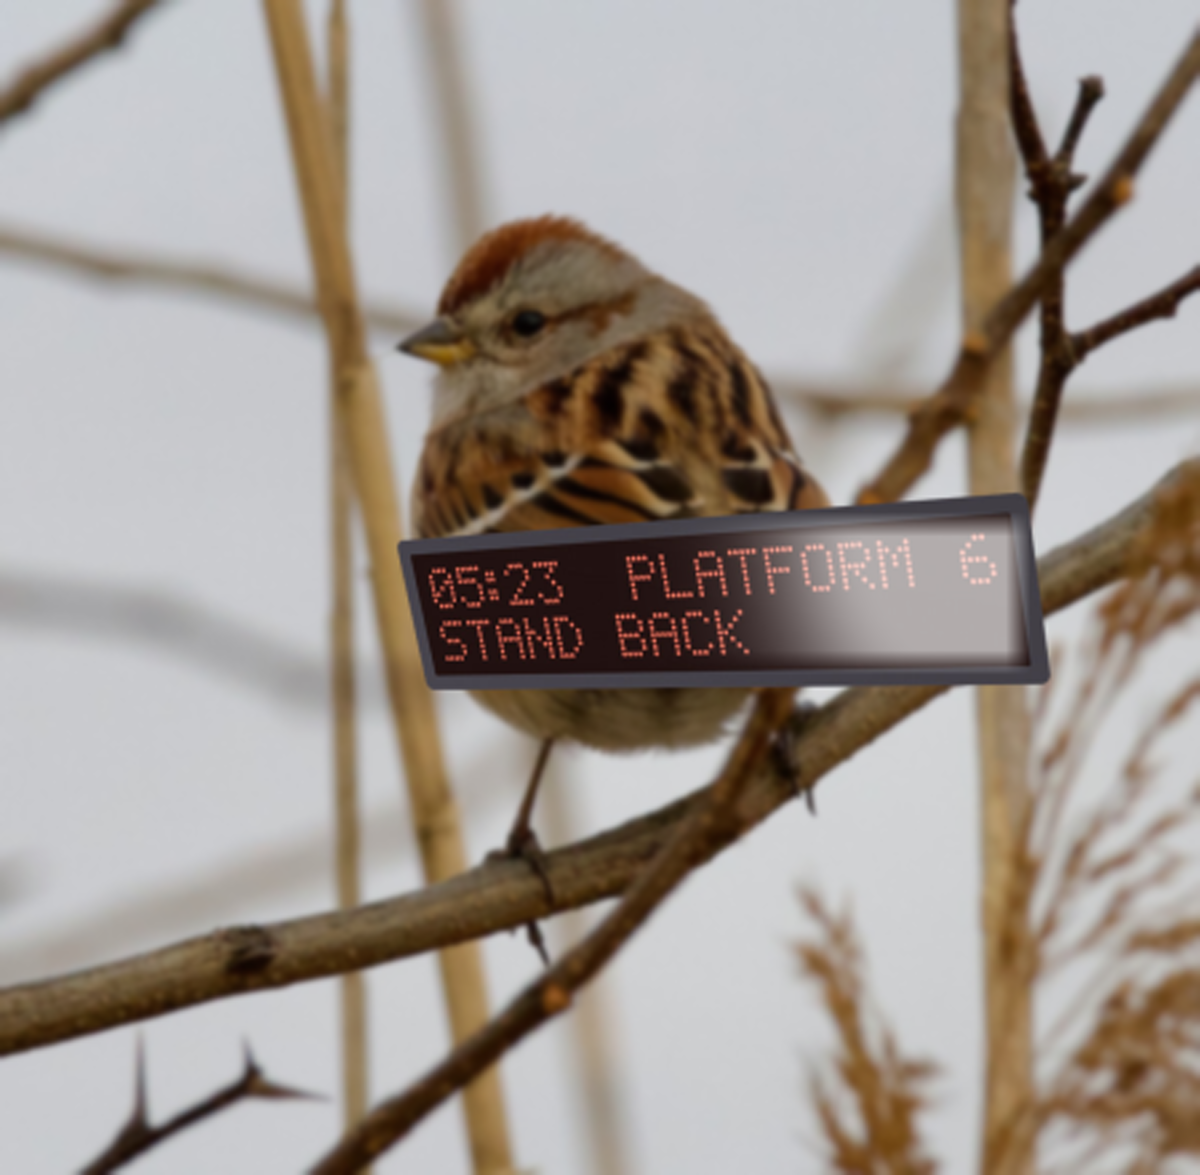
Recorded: 5.23
